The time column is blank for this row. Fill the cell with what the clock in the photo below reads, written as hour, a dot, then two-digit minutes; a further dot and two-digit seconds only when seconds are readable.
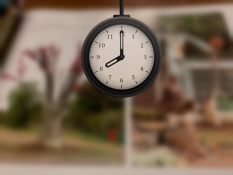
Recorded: 8.00
